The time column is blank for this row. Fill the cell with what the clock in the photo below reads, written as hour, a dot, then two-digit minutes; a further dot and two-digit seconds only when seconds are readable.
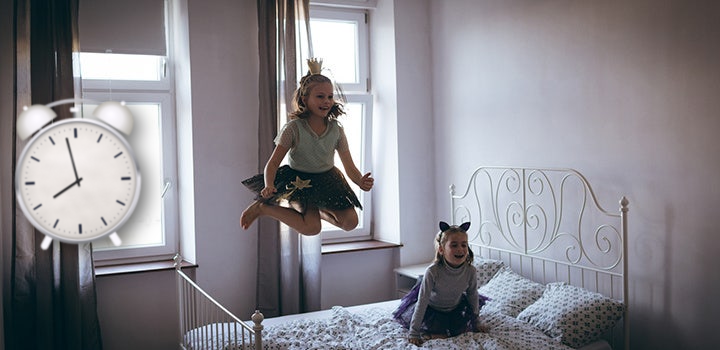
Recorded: 7.58
